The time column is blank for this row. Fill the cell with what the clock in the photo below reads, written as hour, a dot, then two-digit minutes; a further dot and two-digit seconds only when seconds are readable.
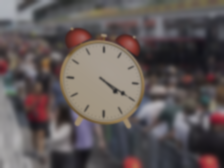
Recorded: 4.20
